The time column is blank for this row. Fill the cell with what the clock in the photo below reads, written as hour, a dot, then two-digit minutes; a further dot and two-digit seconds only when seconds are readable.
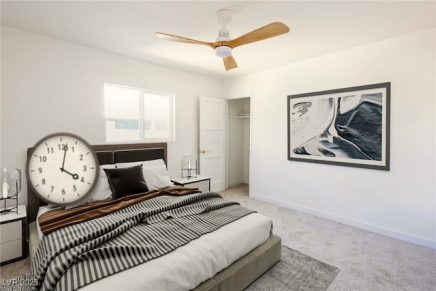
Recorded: 4.02
